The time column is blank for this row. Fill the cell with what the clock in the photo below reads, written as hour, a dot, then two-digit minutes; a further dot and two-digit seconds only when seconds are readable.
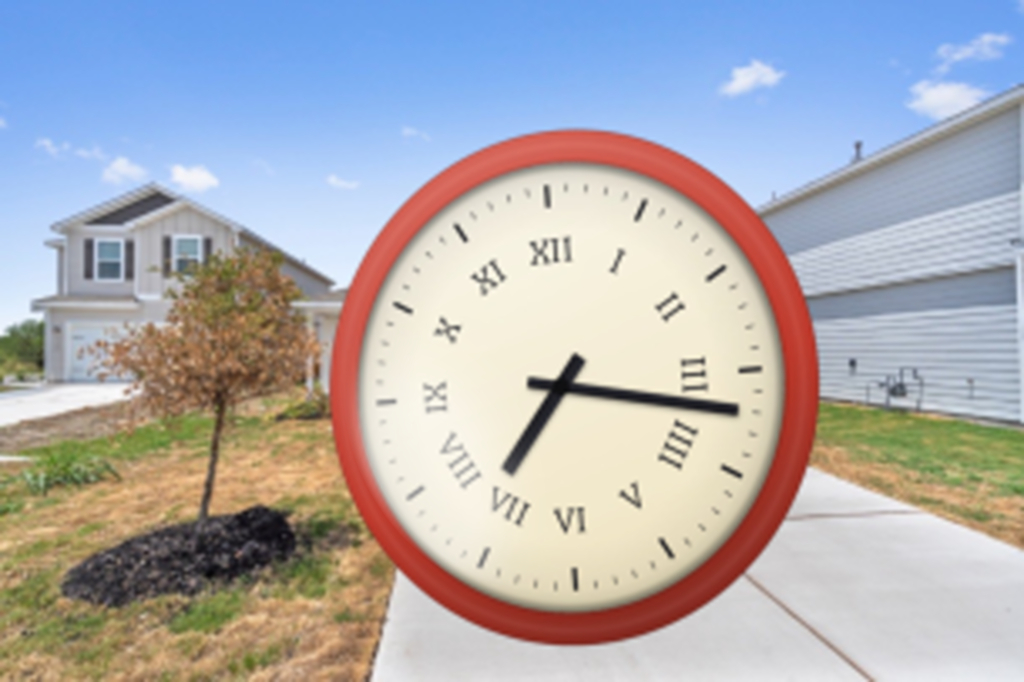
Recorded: 7.17
